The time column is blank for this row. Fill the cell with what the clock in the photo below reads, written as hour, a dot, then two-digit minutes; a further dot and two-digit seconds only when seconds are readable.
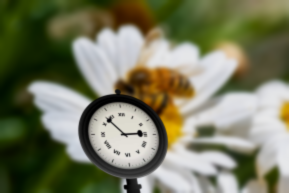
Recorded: 2.53
